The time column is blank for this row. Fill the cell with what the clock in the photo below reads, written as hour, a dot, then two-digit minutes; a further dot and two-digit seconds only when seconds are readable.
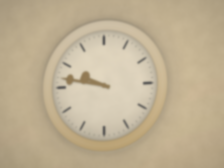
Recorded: 9.47
